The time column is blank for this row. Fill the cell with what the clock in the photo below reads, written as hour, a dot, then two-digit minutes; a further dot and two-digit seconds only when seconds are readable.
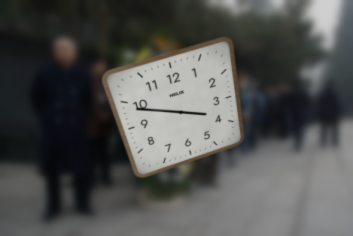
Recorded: 3.49
